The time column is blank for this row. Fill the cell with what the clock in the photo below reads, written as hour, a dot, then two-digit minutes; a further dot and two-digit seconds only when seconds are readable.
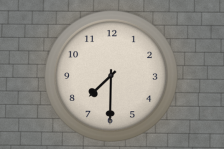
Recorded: 7.30
